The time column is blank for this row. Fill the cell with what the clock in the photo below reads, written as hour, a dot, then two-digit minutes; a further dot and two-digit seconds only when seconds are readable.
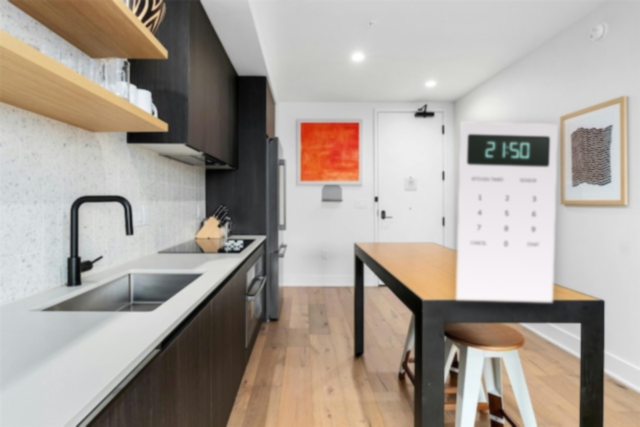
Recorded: 21.50
